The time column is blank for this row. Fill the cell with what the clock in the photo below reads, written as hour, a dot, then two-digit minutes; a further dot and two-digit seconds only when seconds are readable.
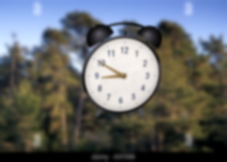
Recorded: 8.50
